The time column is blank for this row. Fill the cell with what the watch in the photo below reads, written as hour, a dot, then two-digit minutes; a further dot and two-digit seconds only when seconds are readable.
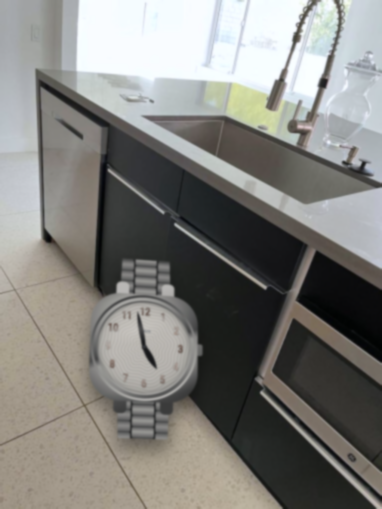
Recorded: 4.58
